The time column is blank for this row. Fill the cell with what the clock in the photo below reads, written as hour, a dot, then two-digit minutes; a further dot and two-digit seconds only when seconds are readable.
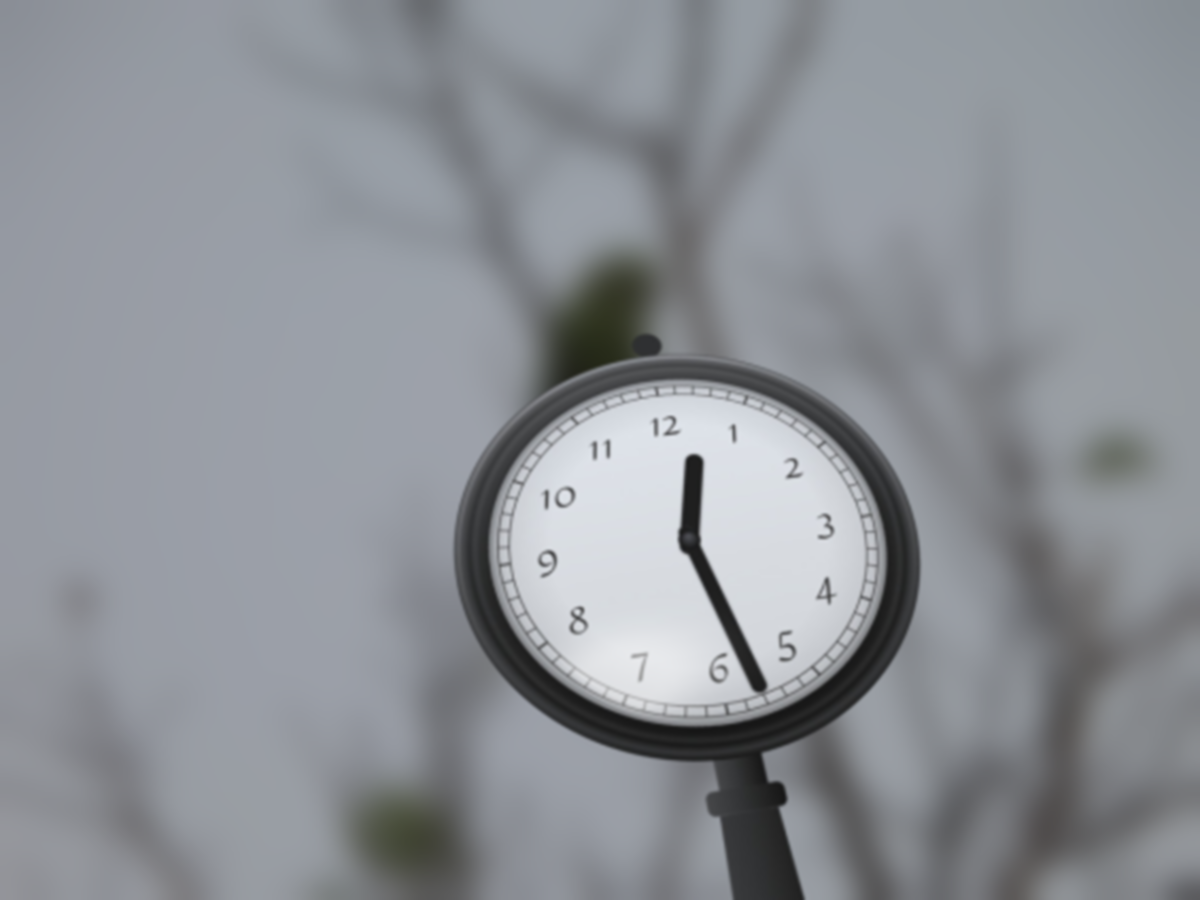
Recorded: 12.28
